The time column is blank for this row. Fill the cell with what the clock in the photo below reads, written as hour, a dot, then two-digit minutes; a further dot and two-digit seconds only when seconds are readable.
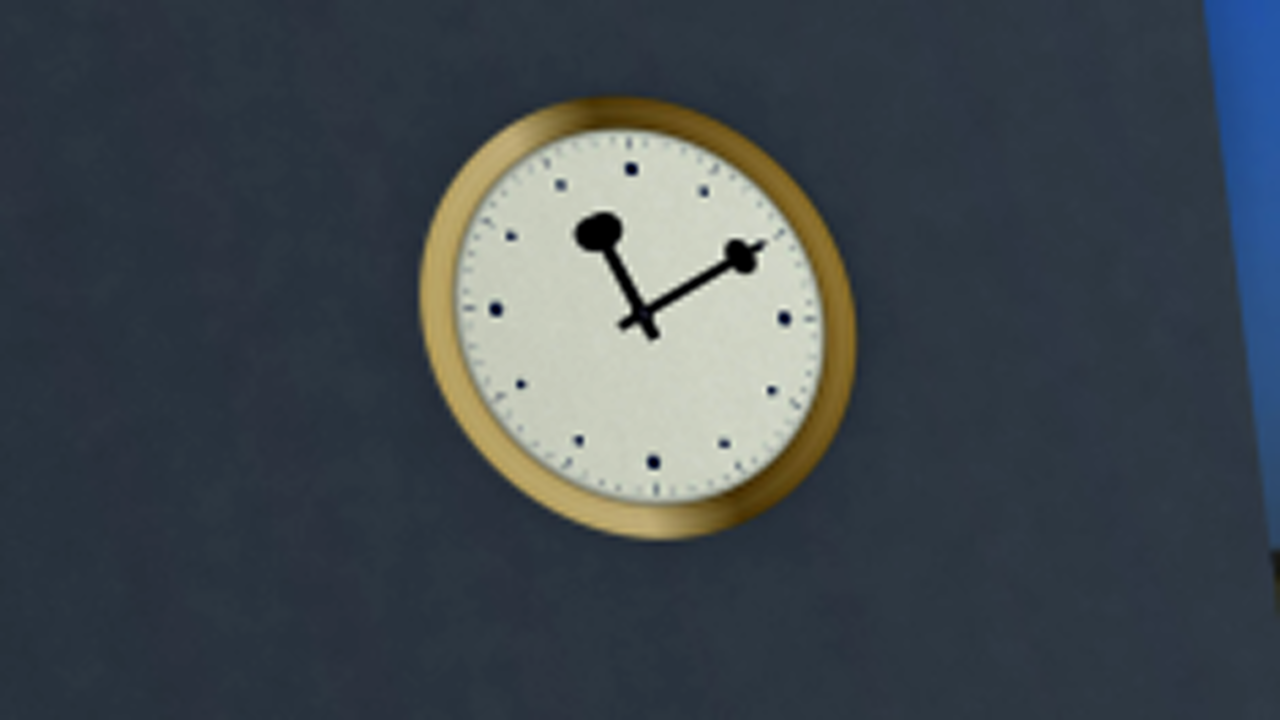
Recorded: 11.10
